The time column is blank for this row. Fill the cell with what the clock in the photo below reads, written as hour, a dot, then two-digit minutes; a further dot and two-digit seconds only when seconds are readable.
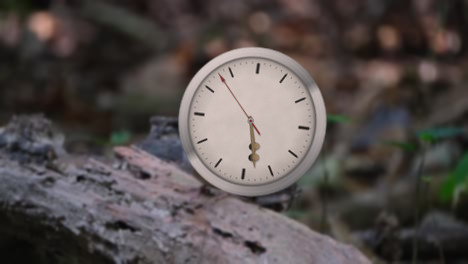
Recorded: 5.27.53
